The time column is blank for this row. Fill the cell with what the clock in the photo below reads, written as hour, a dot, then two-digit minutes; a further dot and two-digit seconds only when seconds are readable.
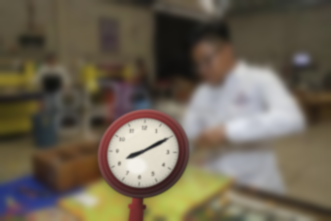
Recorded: 8.10
